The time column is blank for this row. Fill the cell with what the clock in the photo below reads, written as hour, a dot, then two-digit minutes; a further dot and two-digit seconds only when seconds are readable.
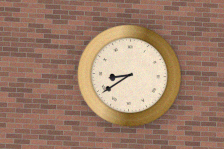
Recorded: 8.39
